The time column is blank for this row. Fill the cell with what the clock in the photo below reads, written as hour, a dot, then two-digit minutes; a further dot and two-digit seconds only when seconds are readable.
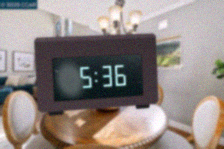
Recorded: 5.36
